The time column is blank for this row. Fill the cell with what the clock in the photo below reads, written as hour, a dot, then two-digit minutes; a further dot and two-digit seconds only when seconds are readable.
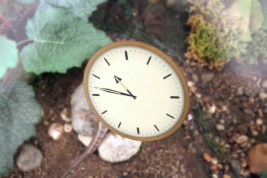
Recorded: 10.47
